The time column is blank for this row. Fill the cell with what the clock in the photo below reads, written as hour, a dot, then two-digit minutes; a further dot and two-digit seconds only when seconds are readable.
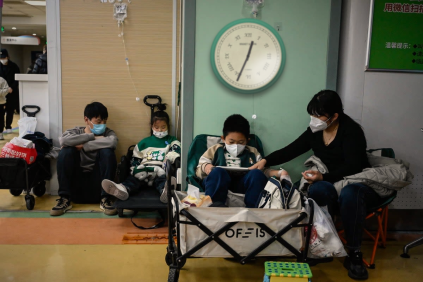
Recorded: 12.34
